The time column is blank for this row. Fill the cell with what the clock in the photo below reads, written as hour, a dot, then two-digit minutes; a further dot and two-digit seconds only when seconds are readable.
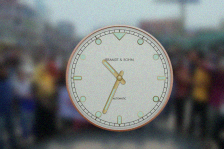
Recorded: 10.34
